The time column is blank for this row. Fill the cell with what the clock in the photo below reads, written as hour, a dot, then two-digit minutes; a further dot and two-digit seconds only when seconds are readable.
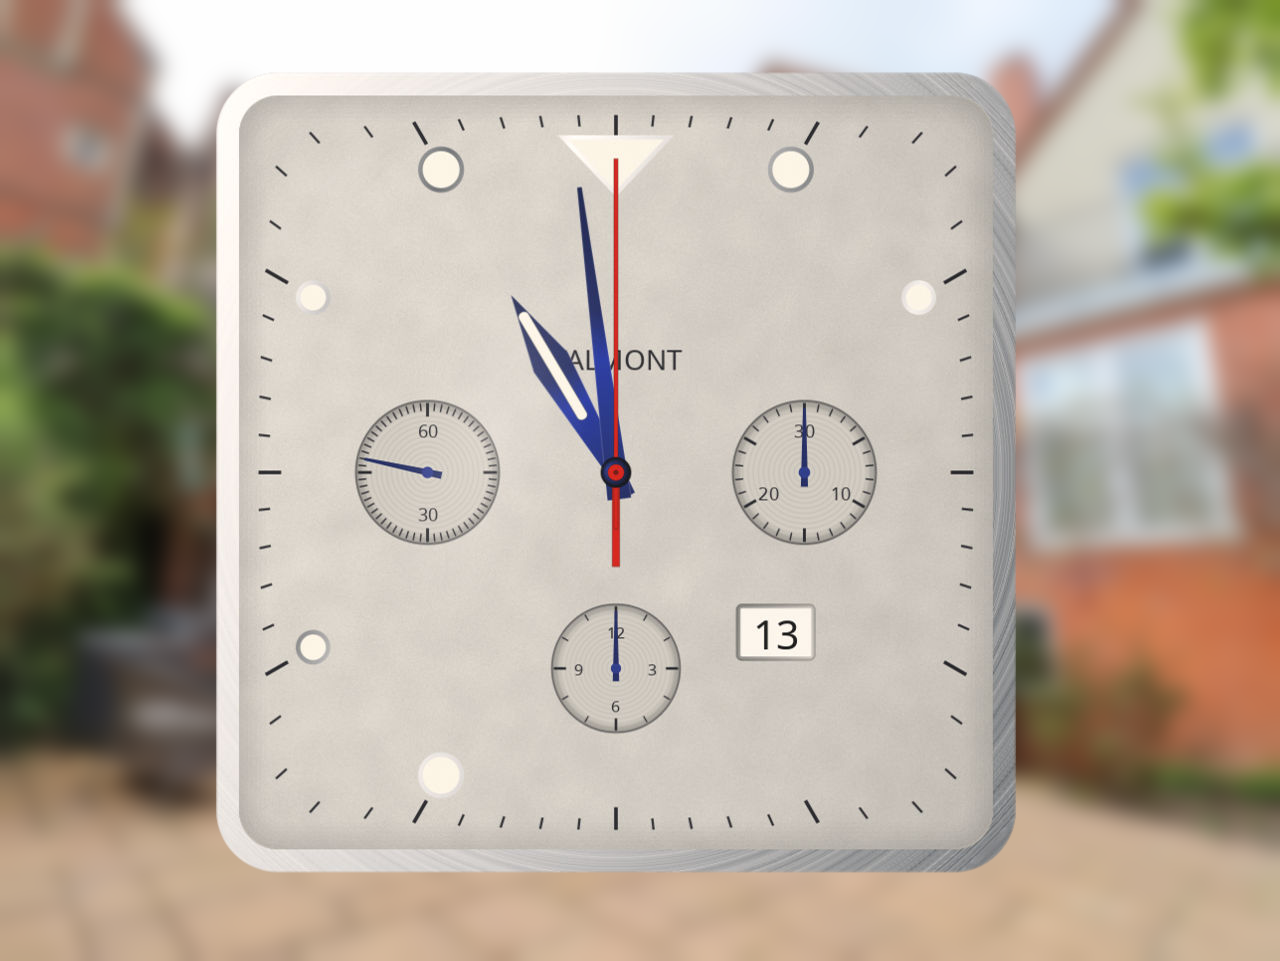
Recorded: 10.58.47
